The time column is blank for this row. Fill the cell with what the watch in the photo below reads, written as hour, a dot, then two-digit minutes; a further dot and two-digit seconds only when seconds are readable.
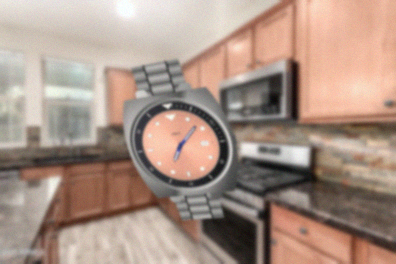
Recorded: 7.08
